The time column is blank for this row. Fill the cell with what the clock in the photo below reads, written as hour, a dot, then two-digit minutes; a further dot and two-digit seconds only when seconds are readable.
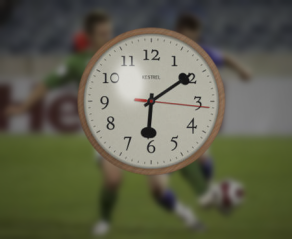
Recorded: 6.09.16
